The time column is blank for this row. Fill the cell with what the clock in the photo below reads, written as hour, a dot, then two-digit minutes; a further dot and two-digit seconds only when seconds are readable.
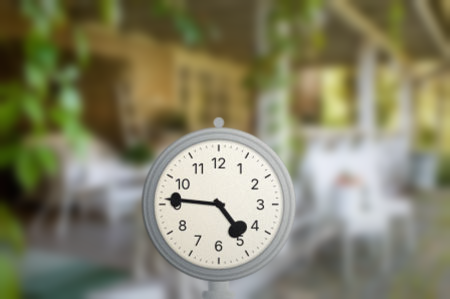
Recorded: 4.46
